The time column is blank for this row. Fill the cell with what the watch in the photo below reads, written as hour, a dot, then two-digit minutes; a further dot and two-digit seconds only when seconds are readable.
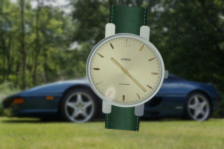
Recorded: 10.22
